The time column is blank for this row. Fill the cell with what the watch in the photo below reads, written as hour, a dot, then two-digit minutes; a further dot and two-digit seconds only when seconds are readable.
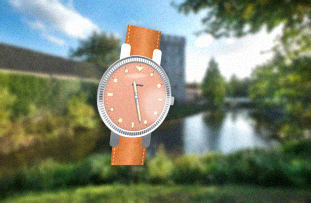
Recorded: 11.27
